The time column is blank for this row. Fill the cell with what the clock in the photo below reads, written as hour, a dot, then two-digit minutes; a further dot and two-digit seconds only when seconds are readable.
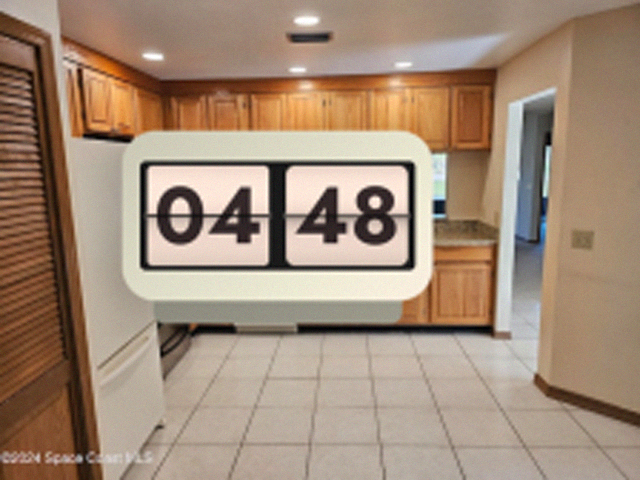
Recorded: 4.48
